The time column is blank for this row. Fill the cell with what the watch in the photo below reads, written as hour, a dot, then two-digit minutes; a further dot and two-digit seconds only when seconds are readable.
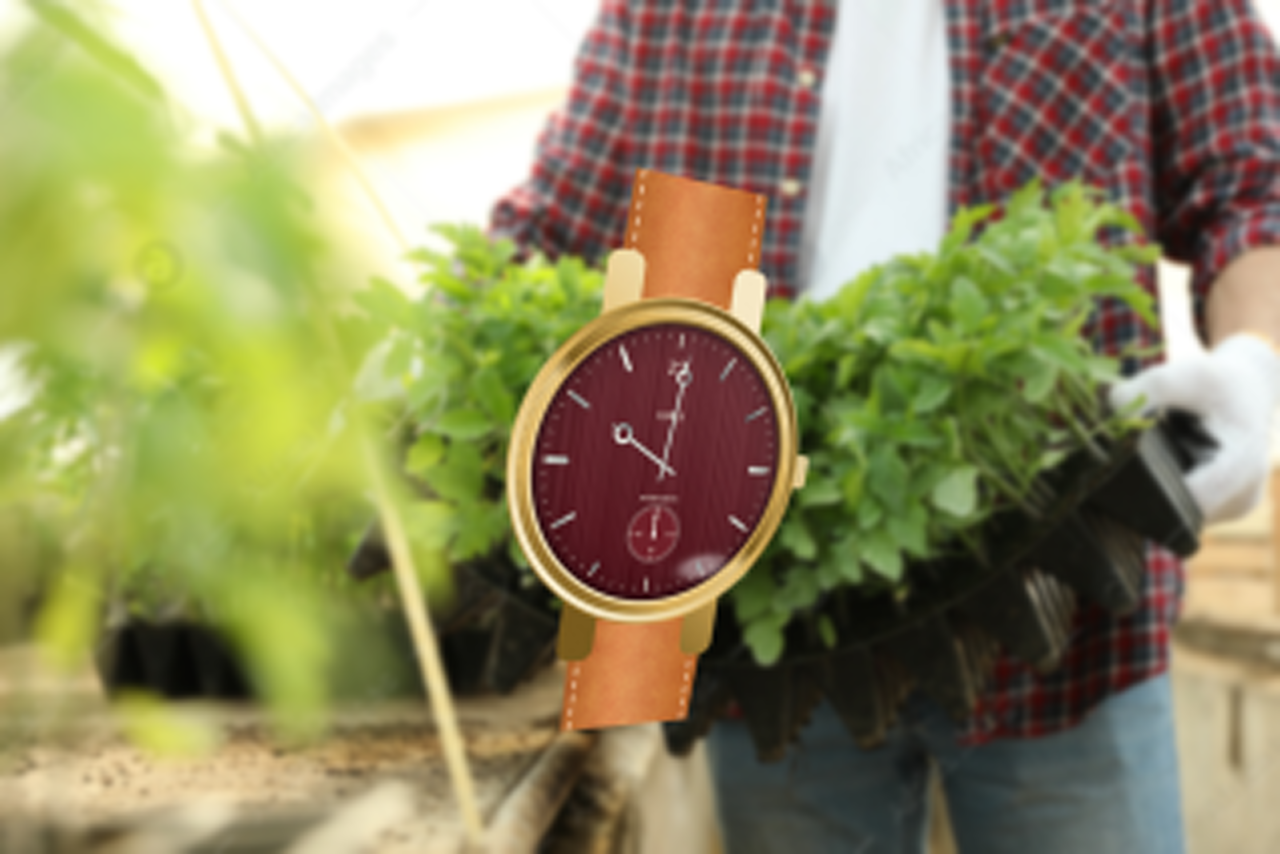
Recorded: 10.01
